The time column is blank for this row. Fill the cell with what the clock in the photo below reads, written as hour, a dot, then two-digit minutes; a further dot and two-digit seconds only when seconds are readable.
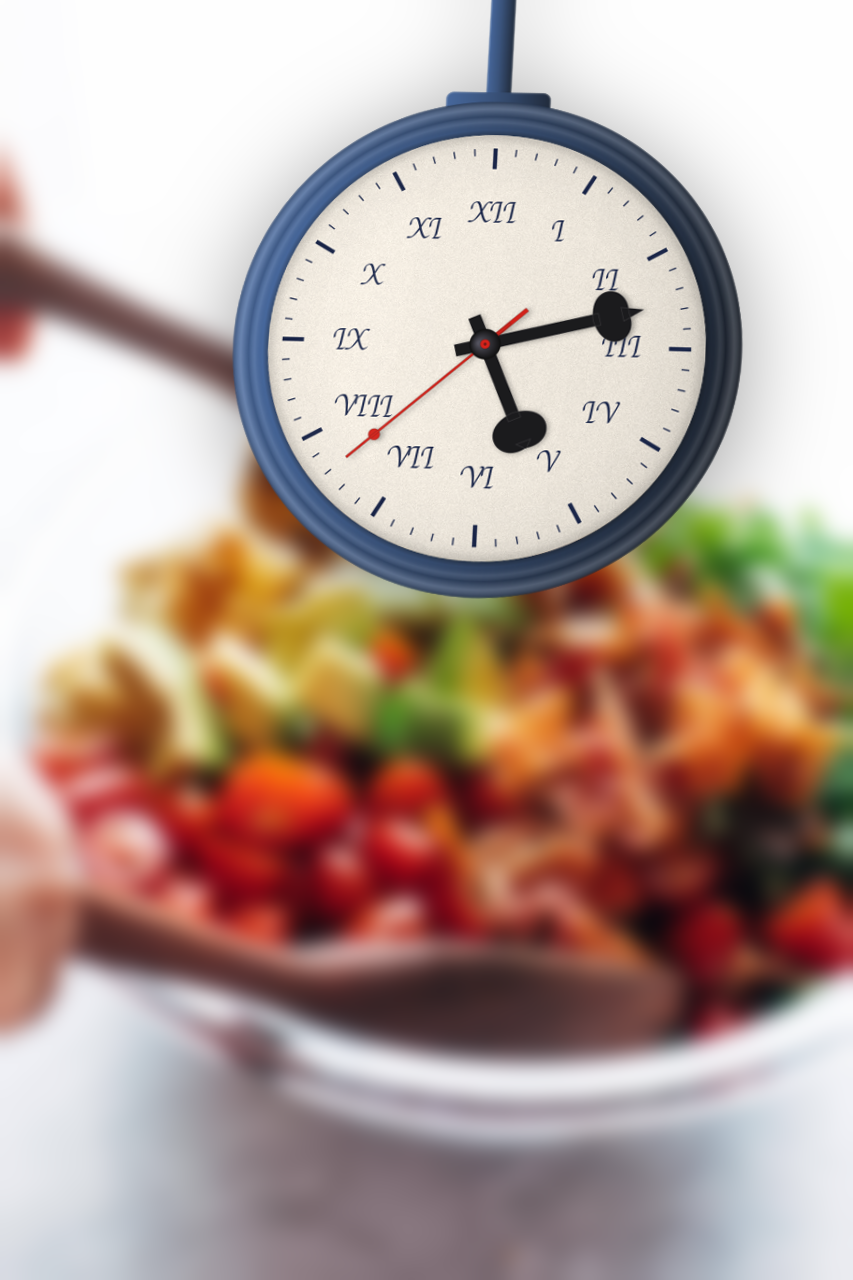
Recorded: 5.12.38
